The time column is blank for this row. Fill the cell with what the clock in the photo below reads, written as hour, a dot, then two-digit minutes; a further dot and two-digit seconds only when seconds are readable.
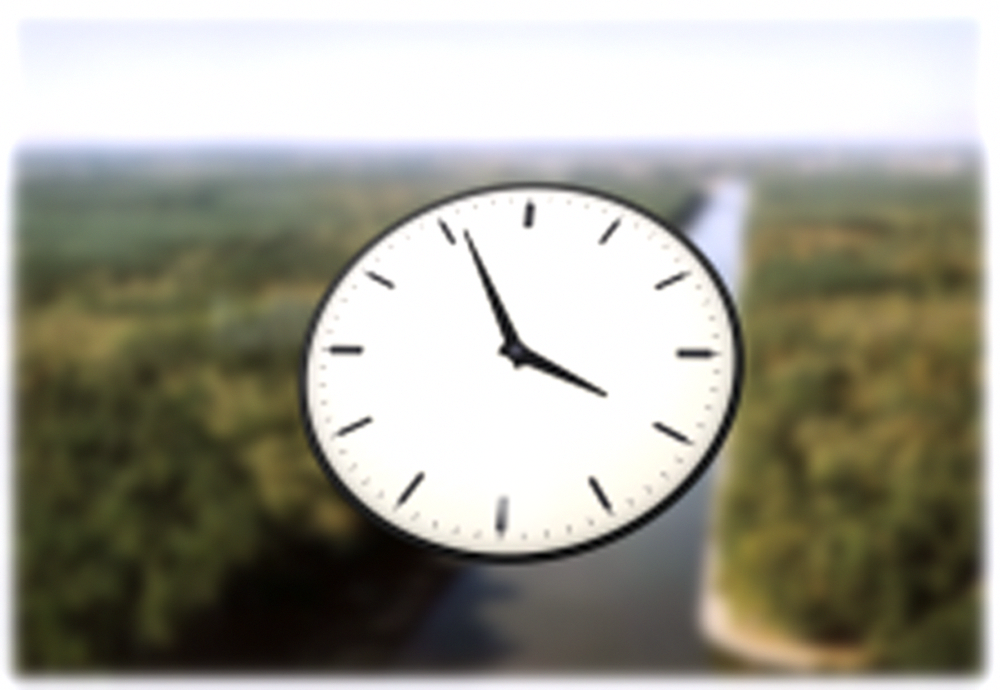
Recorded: 3.56
